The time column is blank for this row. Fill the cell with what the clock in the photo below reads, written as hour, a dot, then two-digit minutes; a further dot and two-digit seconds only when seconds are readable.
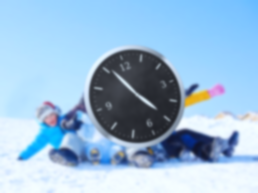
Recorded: 4.56
